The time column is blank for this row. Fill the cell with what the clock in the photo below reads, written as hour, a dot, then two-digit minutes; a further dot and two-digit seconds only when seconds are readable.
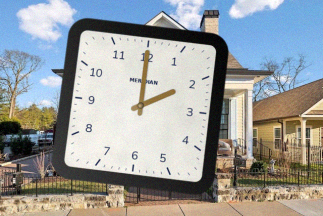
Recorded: 2.00
